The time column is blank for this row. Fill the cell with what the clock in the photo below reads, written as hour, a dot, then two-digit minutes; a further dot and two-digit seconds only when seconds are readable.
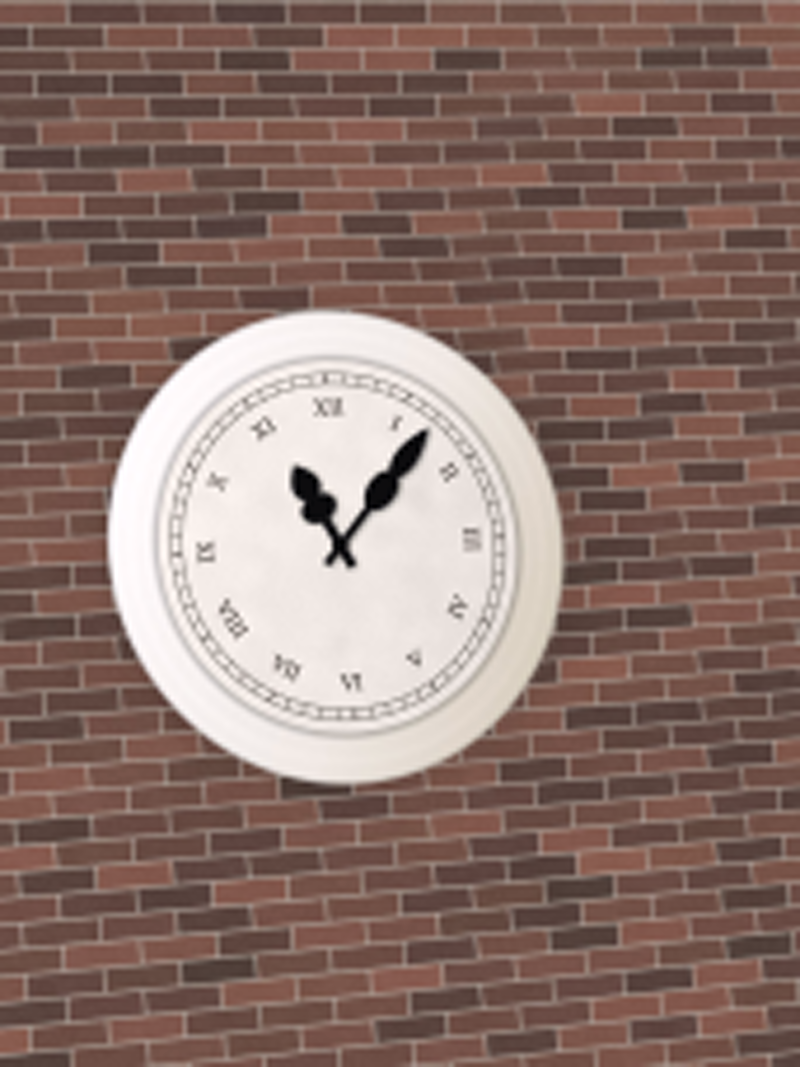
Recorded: 11.07
